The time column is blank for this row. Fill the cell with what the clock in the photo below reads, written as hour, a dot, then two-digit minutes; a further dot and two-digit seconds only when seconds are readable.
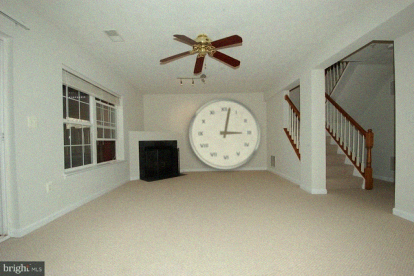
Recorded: 3.02
